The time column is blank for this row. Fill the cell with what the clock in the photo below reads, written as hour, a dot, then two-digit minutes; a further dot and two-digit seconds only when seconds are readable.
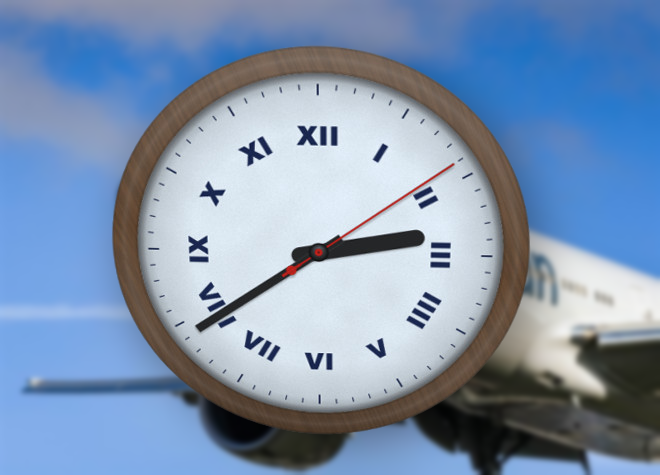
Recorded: 2.39.09
